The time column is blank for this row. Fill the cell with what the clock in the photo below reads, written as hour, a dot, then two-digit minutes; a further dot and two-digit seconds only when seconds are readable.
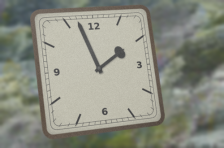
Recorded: 1.57
